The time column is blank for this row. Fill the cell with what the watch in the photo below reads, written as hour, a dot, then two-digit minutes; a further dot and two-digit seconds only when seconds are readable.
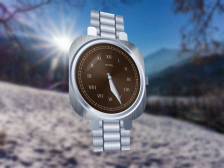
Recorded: 5.26
